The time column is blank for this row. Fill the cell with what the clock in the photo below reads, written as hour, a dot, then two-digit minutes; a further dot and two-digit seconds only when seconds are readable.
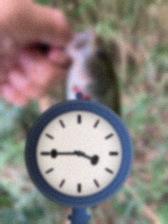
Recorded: 3.45
